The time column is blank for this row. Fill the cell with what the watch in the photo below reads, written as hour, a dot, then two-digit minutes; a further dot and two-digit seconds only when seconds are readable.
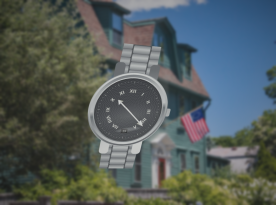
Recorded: 10.22
